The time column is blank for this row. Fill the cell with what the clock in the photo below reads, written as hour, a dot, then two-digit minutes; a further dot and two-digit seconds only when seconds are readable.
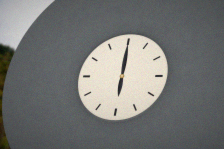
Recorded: 6.00
